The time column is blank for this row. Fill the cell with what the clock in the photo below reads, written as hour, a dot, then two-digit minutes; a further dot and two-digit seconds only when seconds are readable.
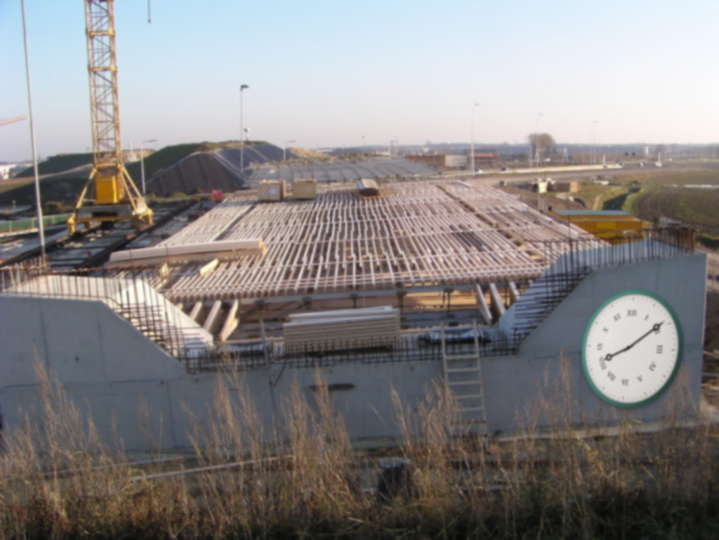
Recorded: 8.09
